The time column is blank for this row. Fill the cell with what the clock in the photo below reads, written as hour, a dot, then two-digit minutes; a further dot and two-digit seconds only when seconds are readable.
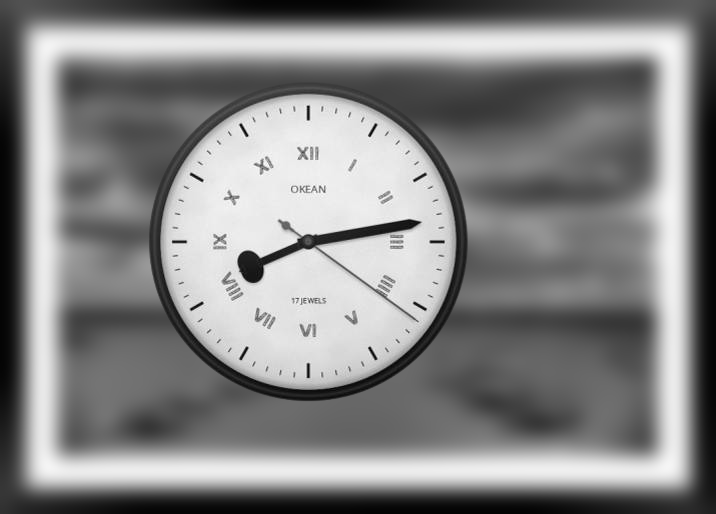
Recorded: 8.13.21
